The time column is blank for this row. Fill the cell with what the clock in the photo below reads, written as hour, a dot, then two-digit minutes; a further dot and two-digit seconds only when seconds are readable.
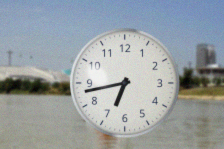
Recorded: 6.43
